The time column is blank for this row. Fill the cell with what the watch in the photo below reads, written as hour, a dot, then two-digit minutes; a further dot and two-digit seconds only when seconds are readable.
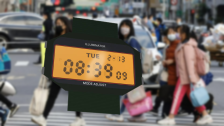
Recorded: 8.39.09
